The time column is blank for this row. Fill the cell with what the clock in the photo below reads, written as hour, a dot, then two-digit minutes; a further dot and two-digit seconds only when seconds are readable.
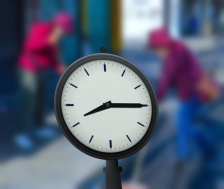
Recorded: 8.15
